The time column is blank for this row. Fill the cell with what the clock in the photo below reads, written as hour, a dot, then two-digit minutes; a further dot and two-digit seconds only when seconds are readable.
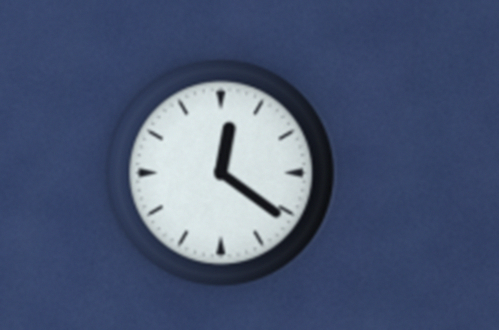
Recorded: 12.21
